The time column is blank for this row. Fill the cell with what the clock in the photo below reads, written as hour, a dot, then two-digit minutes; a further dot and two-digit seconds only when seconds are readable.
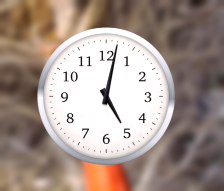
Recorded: 5.02
